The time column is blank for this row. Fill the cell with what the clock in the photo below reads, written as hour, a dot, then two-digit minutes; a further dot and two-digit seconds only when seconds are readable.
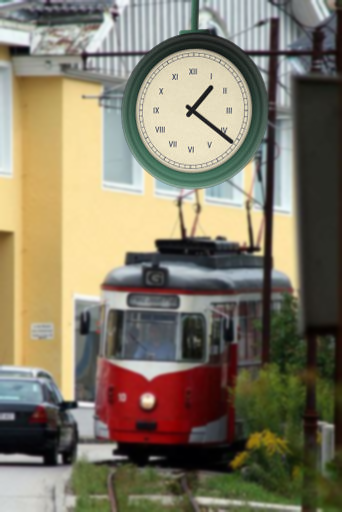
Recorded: 1.21
